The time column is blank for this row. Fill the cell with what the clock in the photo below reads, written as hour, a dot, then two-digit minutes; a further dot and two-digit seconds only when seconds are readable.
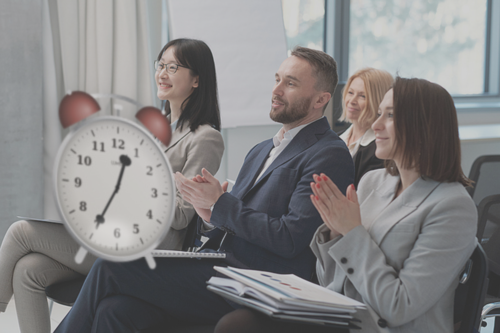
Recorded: 12.35
